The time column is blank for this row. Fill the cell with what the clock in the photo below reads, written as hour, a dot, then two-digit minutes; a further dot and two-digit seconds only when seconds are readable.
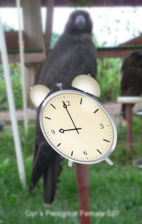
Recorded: 8.59
